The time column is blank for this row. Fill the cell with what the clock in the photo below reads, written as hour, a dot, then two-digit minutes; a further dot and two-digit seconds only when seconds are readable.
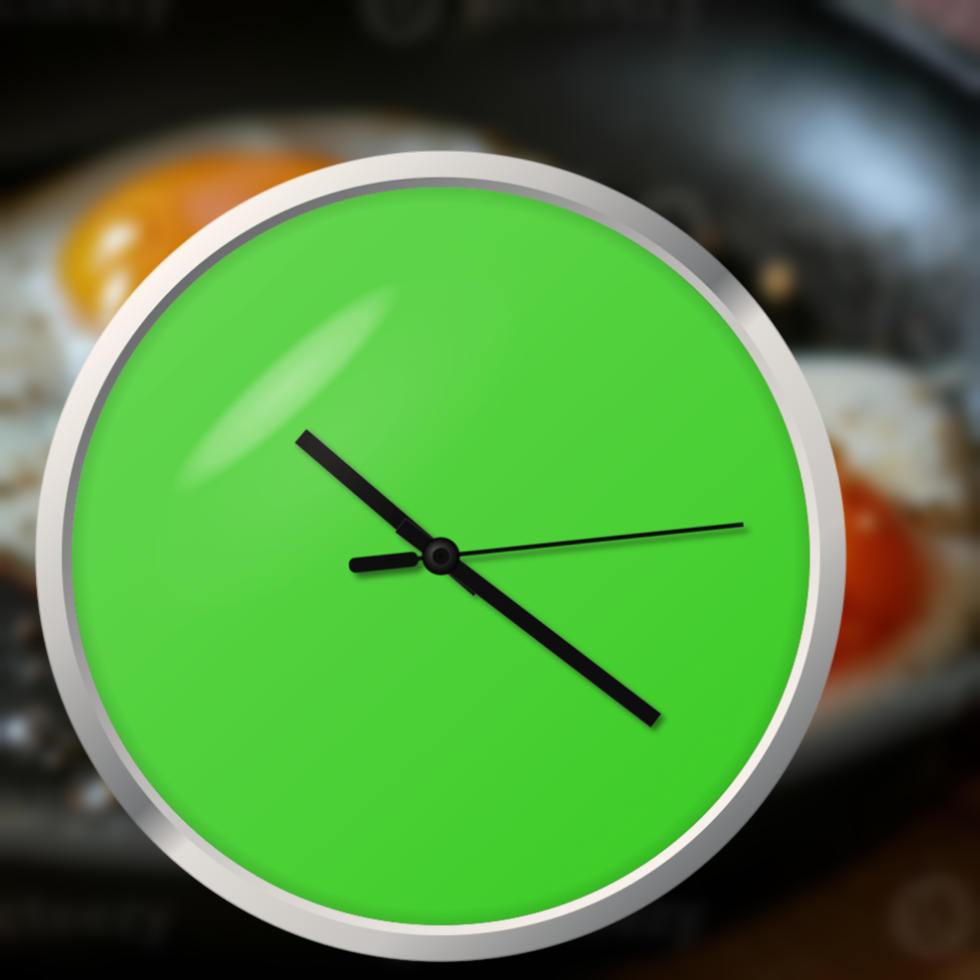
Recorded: 10.21.14
